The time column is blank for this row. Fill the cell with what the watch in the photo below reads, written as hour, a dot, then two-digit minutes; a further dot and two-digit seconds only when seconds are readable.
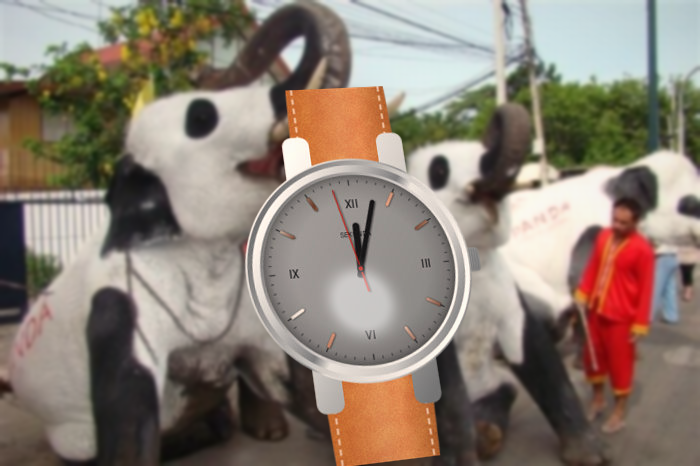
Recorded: 12.02.58
